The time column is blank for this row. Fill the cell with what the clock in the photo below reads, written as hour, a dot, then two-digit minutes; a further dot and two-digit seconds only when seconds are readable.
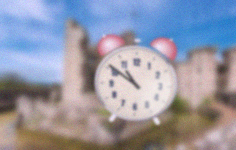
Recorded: 10.51
